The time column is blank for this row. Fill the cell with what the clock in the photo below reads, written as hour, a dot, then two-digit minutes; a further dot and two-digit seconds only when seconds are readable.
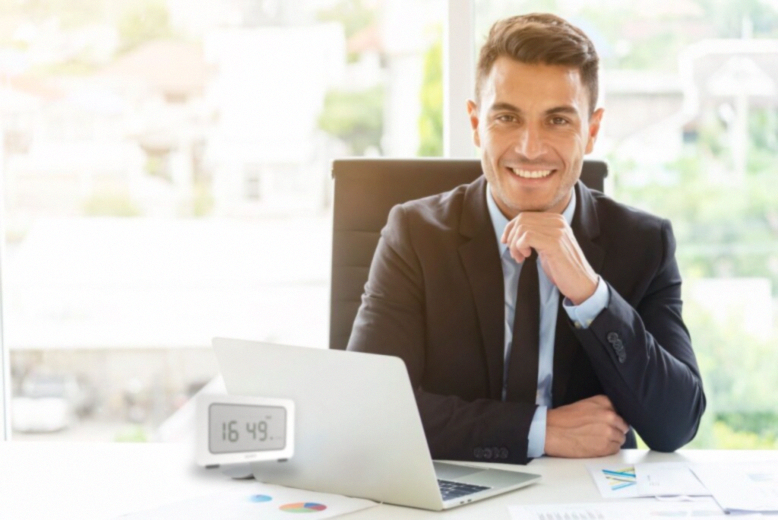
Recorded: 16.49
